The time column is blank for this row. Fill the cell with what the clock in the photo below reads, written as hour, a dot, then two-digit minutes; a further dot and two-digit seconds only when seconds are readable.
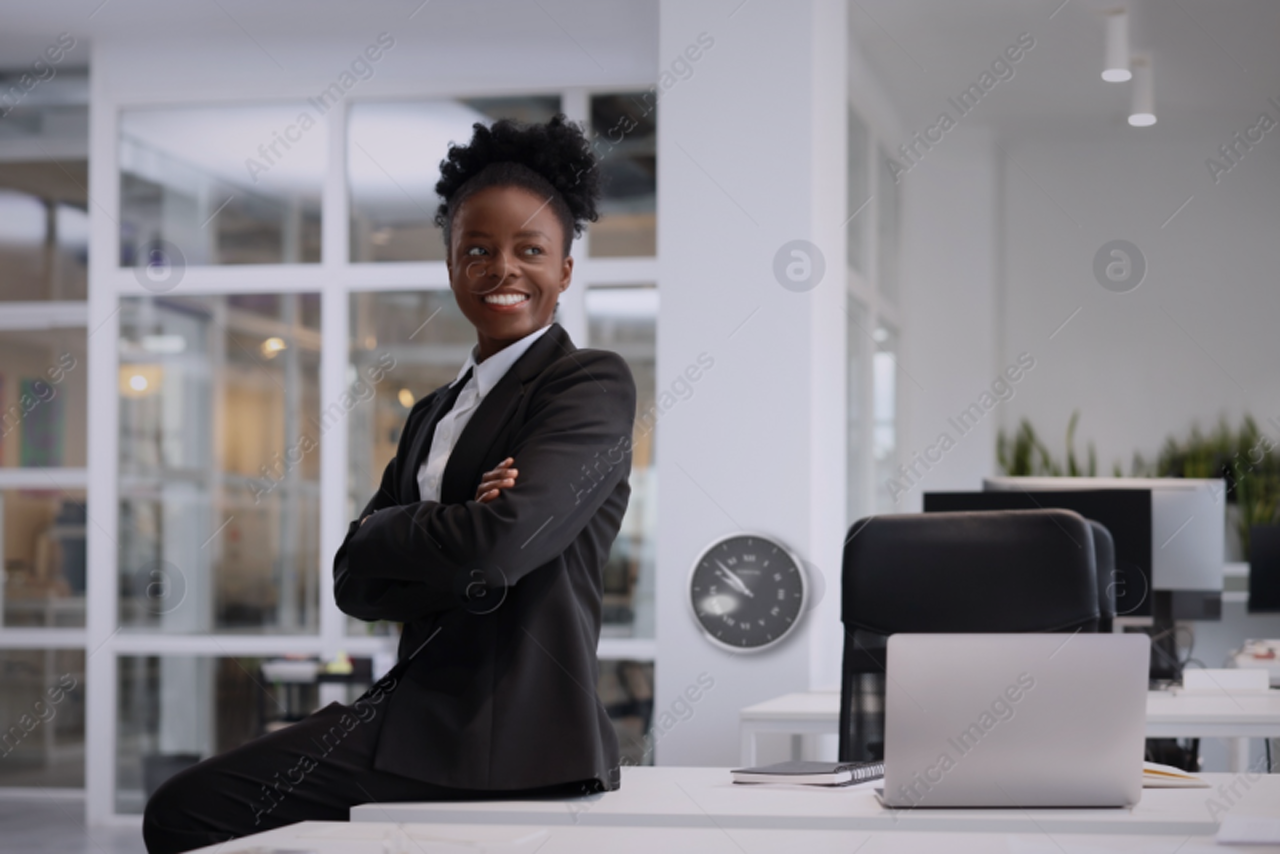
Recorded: 9.52
